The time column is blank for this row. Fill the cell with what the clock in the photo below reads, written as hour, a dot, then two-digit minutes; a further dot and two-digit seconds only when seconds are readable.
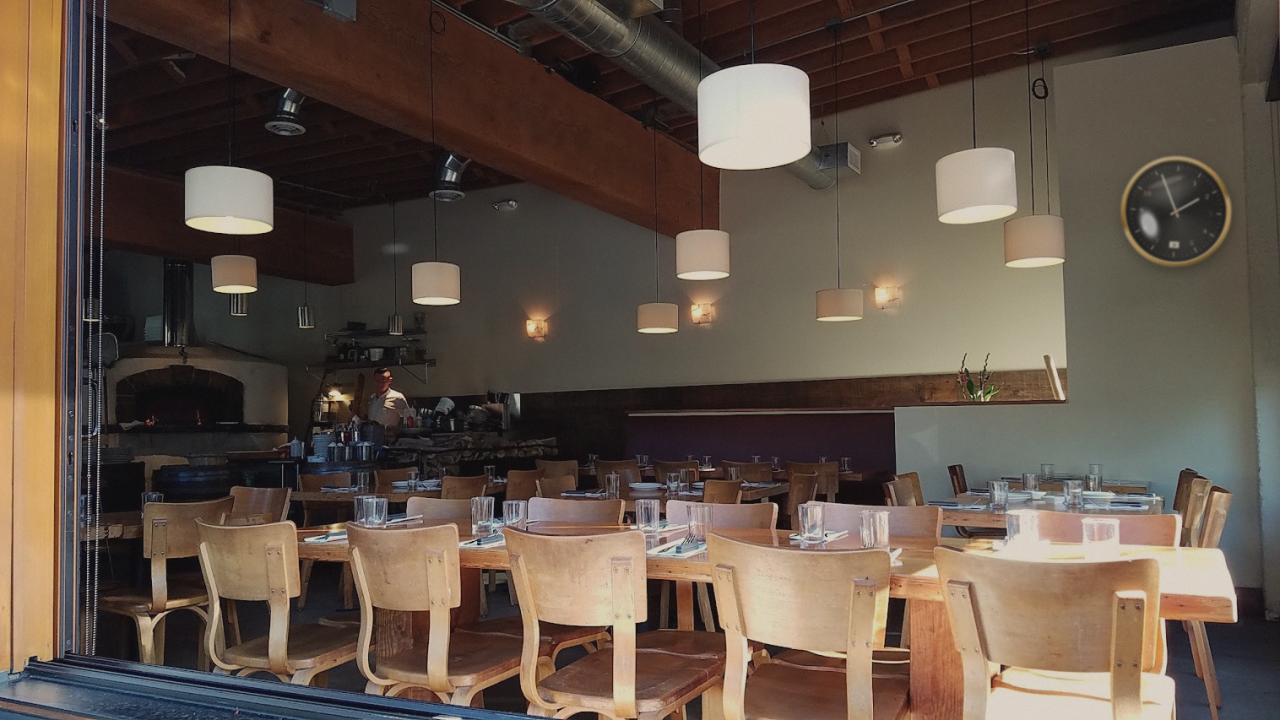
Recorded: 1.56
